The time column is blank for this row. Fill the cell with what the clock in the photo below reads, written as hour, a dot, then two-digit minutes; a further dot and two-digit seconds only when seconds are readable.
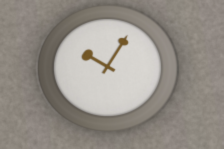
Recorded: 10.05
